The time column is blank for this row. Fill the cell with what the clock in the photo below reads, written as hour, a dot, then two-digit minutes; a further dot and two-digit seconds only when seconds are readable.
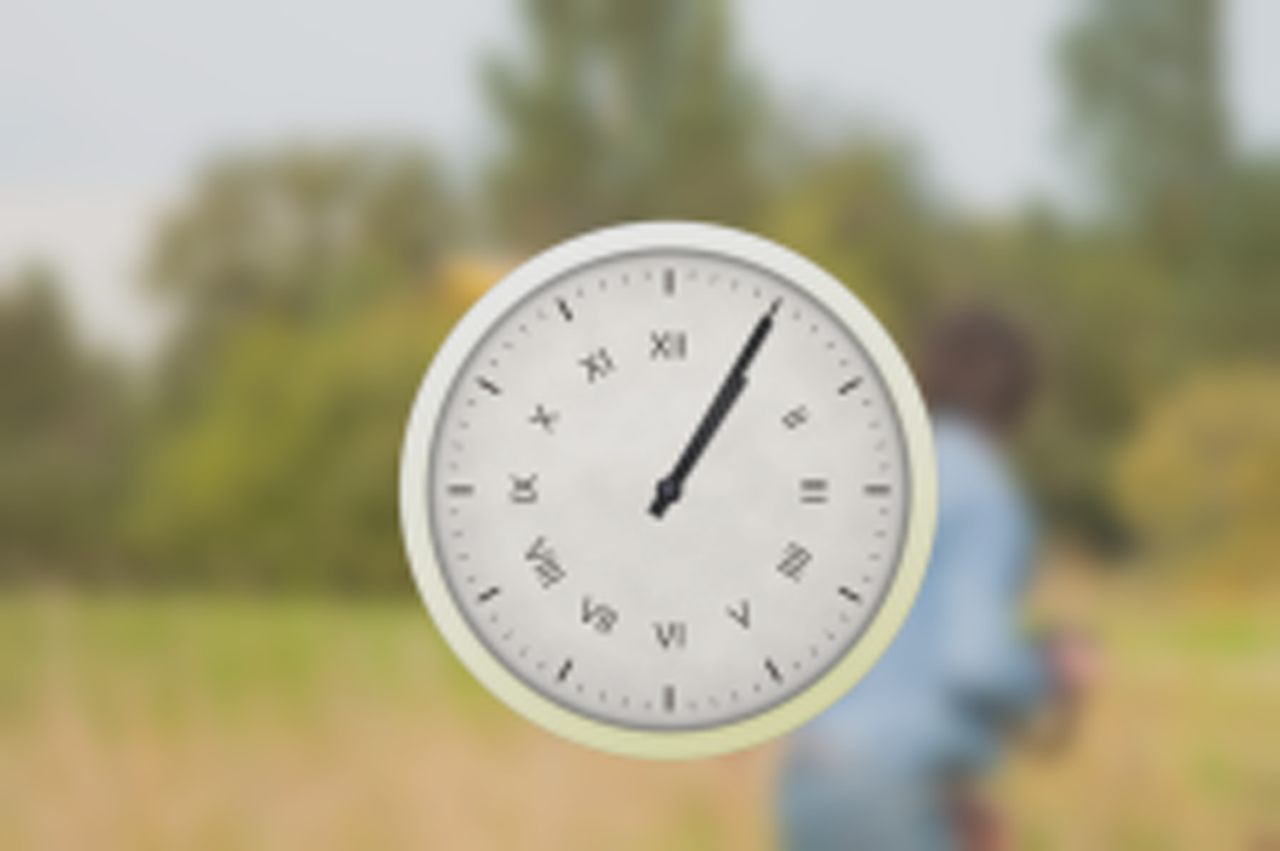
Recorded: 1.05
